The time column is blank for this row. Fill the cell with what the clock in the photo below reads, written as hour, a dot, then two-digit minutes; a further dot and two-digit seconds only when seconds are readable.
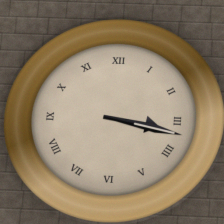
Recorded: 3.17
